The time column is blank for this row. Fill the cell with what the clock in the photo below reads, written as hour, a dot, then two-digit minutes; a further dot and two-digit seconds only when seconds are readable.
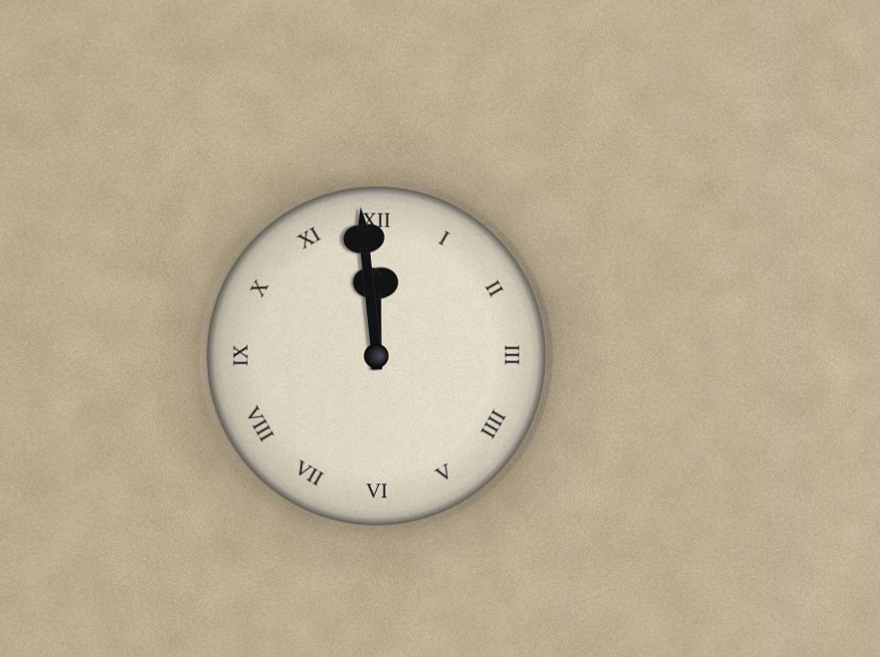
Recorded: 11.59
